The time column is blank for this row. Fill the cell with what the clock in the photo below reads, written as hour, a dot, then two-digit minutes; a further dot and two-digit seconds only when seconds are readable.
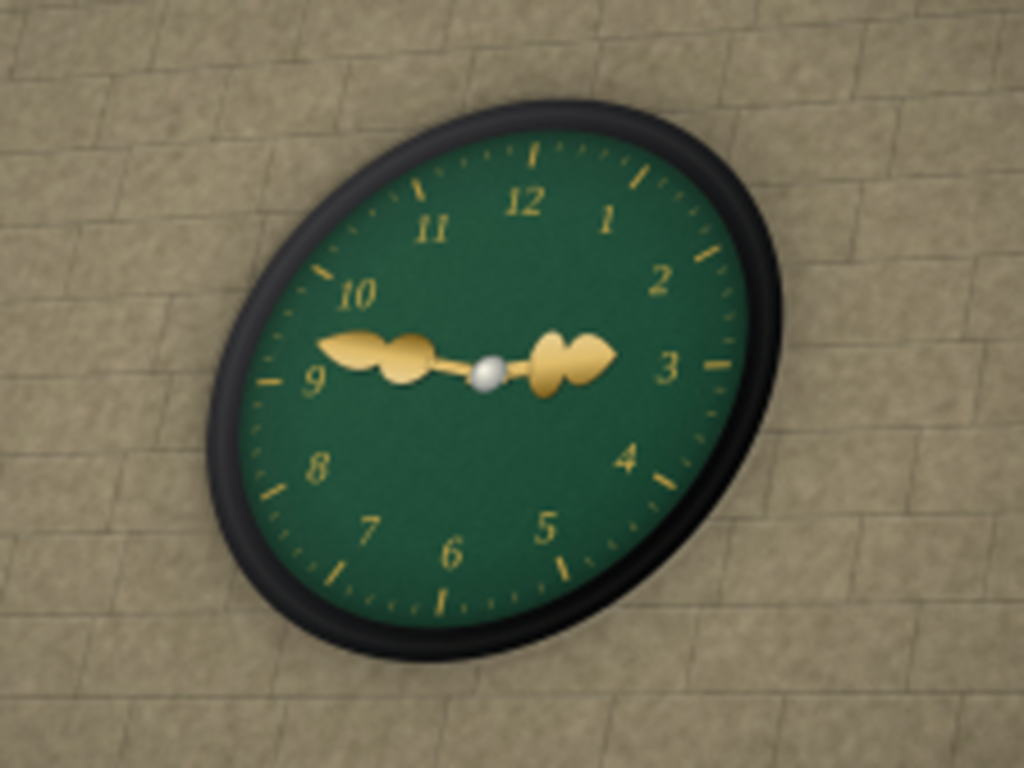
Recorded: 2.47
